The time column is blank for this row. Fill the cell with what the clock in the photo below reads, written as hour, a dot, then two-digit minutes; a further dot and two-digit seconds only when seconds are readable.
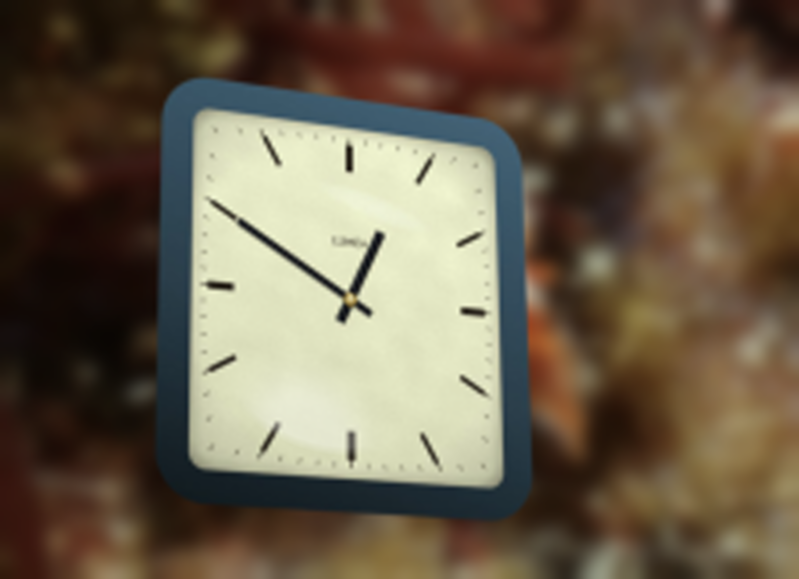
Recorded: 12.50
